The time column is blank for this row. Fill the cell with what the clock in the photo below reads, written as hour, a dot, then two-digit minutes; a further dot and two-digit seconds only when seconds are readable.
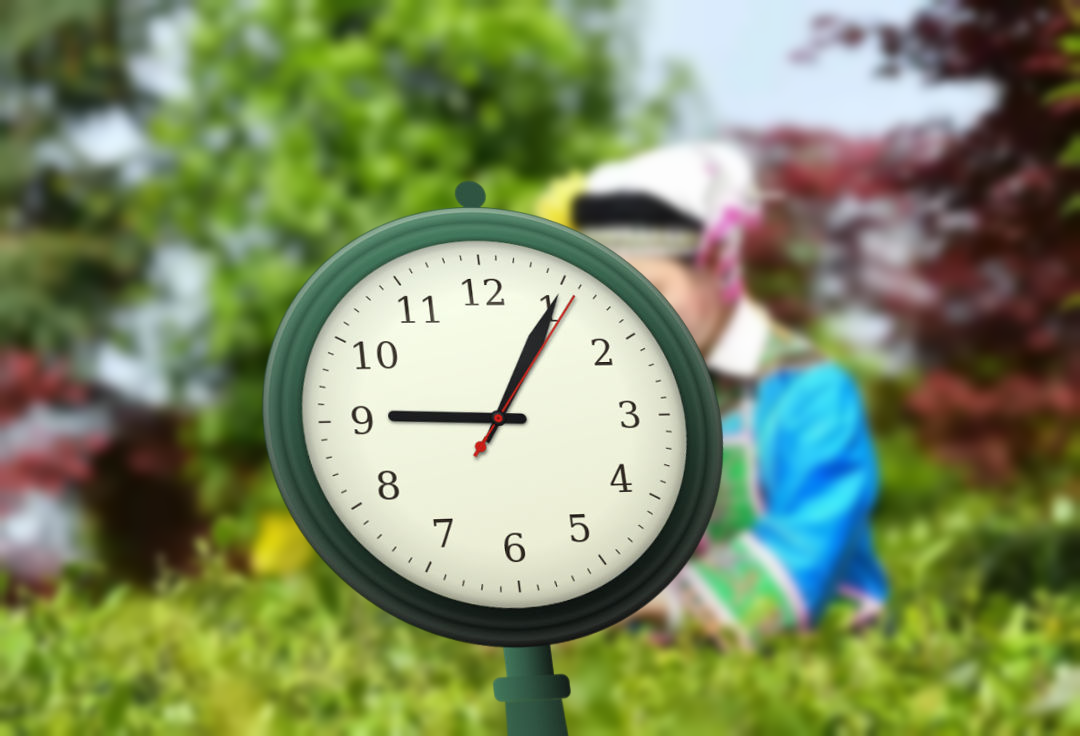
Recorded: 9.05.06
